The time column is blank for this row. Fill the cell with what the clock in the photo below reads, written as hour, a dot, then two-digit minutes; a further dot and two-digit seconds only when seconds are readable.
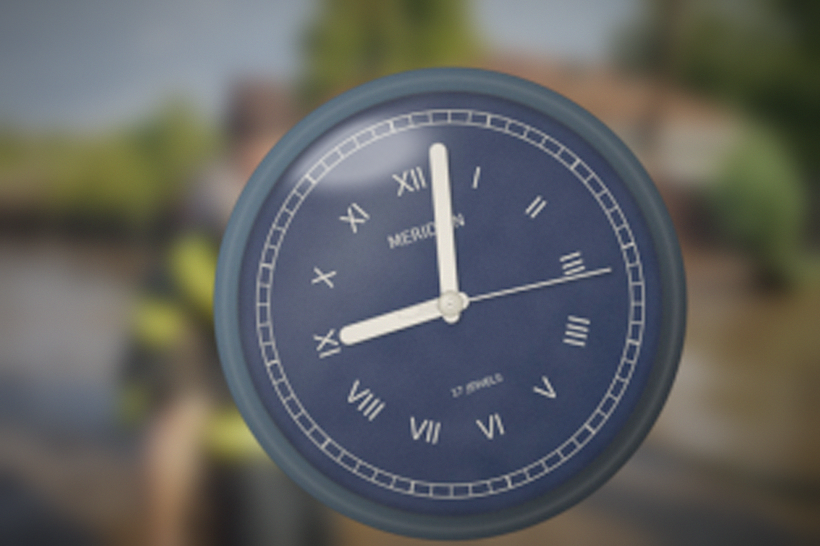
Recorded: 9.02.16
